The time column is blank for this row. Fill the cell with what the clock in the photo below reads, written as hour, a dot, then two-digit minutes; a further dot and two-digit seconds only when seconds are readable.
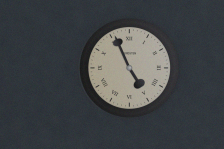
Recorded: 4.56
